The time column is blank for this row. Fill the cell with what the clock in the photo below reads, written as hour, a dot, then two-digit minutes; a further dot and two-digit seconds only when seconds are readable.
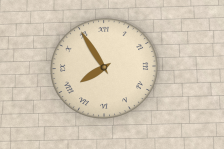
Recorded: 7.55
